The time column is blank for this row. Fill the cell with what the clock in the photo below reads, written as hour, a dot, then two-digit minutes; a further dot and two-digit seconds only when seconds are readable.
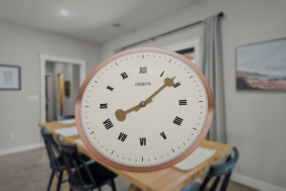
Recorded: 8.08
